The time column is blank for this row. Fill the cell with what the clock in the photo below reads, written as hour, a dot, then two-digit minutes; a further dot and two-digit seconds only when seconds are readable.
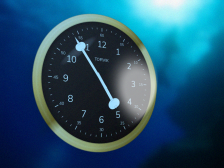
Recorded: 4.54
